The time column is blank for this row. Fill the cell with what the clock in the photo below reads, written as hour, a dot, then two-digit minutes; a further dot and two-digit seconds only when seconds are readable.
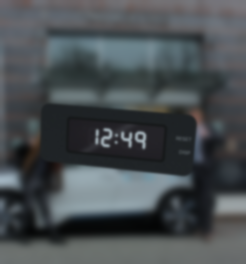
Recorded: 12.49
